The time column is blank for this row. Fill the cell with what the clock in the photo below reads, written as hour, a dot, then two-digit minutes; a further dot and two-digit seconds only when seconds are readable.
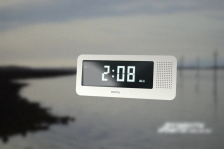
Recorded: 2.08
